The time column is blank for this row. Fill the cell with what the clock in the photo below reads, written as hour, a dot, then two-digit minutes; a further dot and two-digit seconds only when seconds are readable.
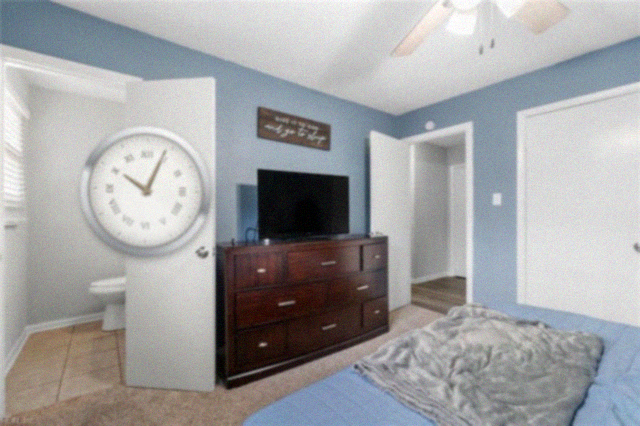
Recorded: 10.04
